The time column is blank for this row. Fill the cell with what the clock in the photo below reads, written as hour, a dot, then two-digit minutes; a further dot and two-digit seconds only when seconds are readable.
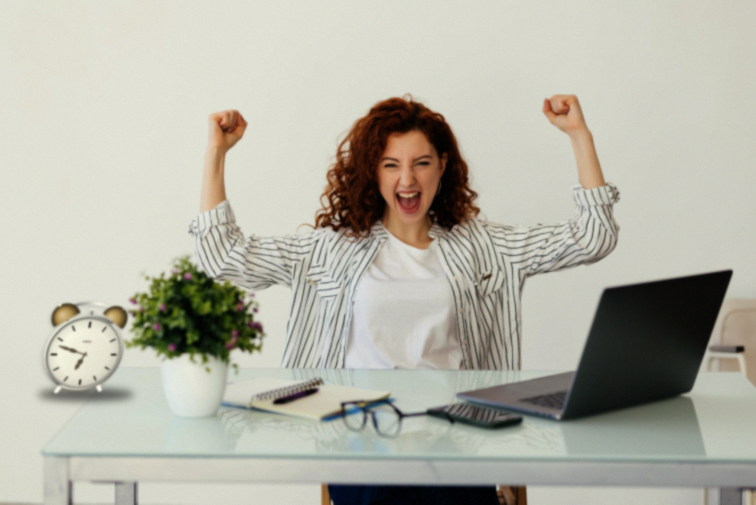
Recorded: 6.48
